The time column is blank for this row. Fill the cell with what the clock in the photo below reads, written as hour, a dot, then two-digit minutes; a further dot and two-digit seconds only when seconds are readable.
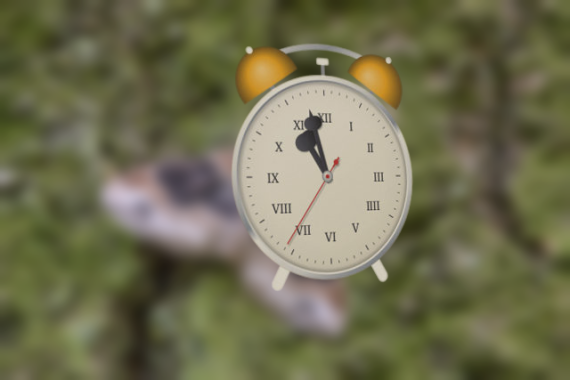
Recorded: 10.57.36
